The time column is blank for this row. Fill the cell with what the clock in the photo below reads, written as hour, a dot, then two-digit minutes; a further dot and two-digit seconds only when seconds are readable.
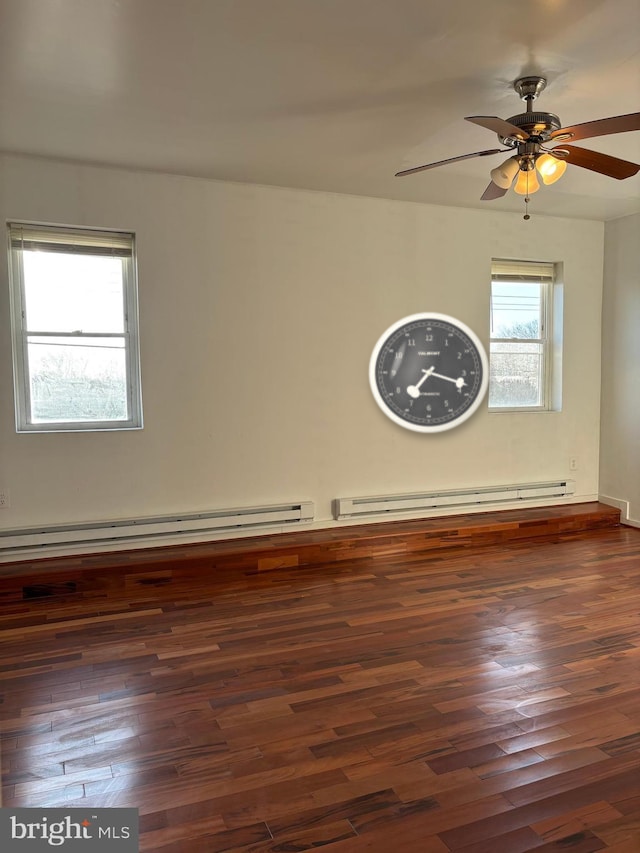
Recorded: 7.18
